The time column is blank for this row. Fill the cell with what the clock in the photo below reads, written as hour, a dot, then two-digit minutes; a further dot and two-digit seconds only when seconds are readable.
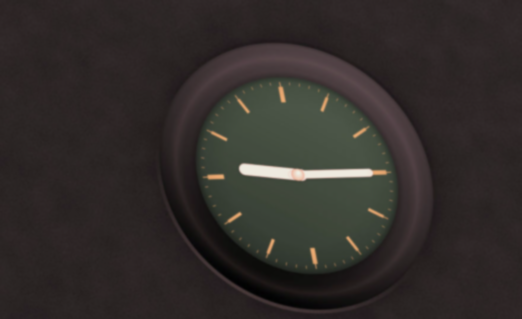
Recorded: 9.15
